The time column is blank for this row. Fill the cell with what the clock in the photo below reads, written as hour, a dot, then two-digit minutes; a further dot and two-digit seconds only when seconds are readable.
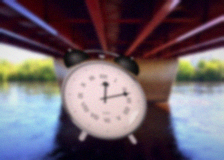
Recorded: 12.12
